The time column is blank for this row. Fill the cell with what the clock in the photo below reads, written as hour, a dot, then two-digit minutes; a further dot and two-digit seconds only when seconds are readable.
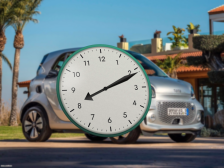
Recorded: 8.11
